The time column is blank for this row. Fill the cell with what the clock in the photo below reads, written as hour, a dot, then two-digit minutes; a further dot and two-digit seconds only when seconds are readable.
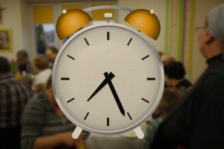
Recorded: 7.26
